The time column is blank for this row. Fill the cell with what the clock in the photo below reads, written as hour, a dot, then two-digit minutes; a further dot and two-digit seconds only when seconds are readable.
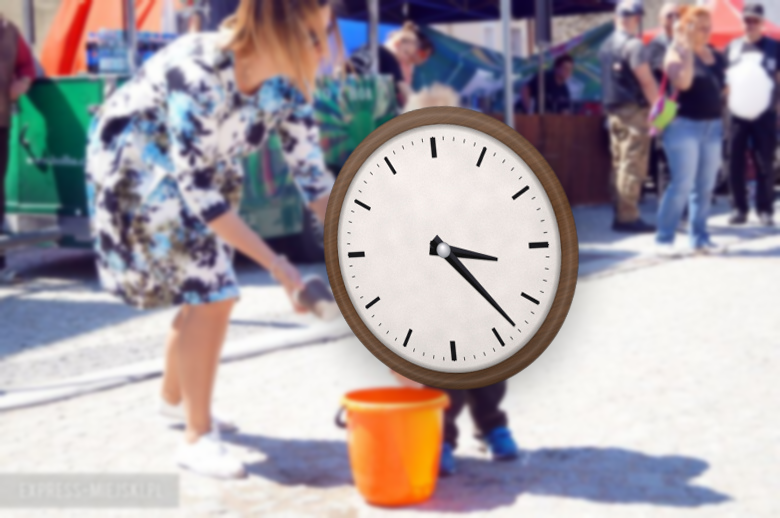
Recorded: 3.23
